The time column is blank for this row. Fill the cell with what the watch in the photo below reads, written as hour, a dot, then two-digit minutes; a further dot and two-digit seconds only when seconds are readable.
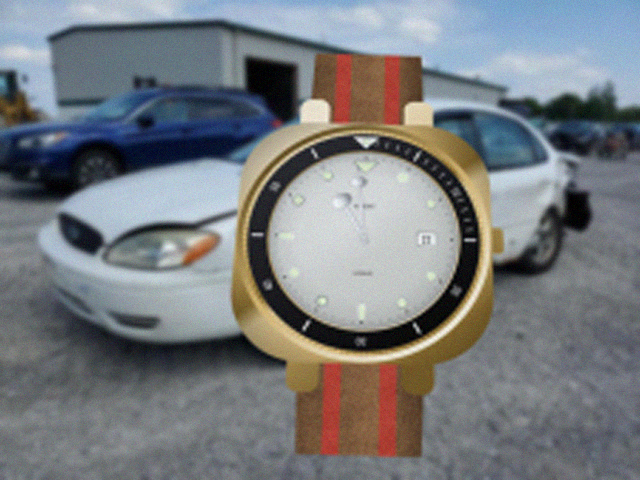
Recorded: 10.59
